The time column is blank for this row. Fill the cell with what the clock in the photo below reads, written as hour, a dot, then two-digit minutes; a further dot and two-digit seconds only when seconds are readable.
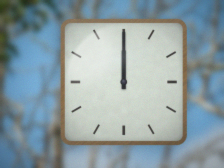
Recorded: 12.00
